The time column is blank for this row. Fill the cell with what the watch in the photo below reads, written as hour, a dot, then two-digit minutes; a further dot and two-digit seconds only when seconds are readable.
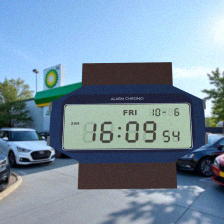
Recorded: 16.09.54
